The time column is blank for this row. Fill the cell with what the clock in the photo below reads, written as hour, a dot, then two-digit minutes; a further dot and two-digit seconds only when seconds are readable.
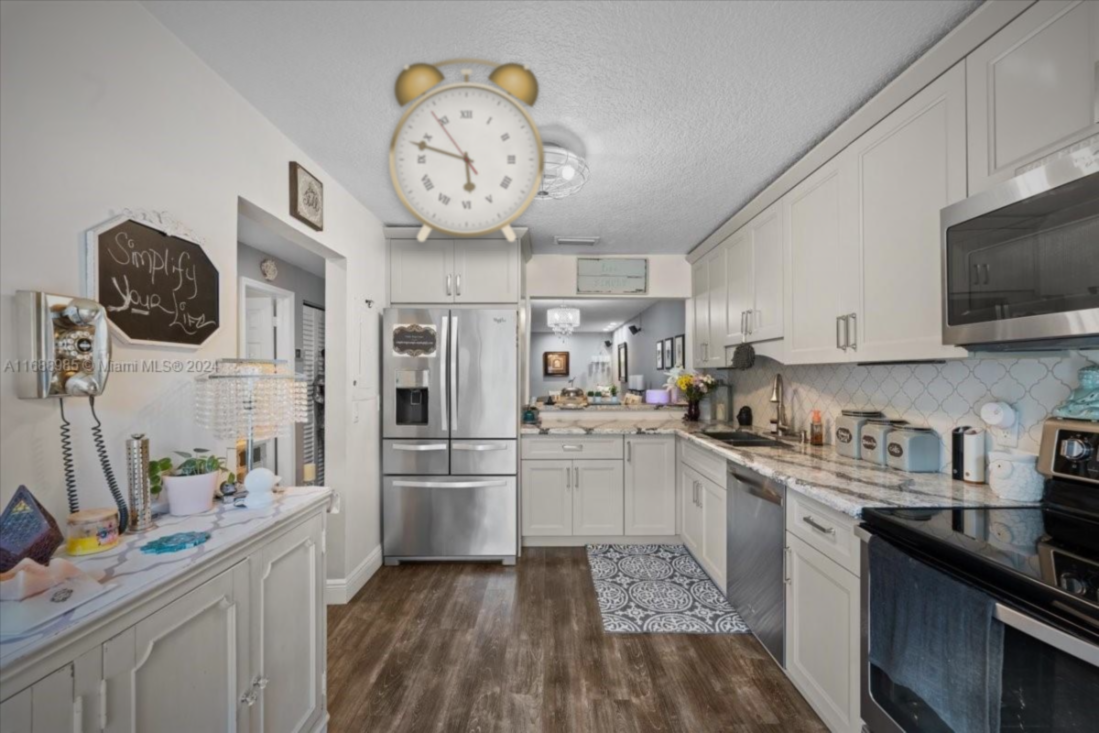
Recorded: 5.47.54
